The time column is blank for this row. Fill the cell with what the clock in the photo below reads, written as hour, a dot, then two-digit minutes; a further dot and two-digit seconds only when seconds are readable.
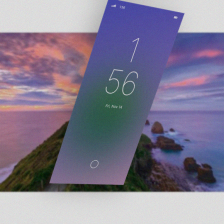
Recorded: 1.56
